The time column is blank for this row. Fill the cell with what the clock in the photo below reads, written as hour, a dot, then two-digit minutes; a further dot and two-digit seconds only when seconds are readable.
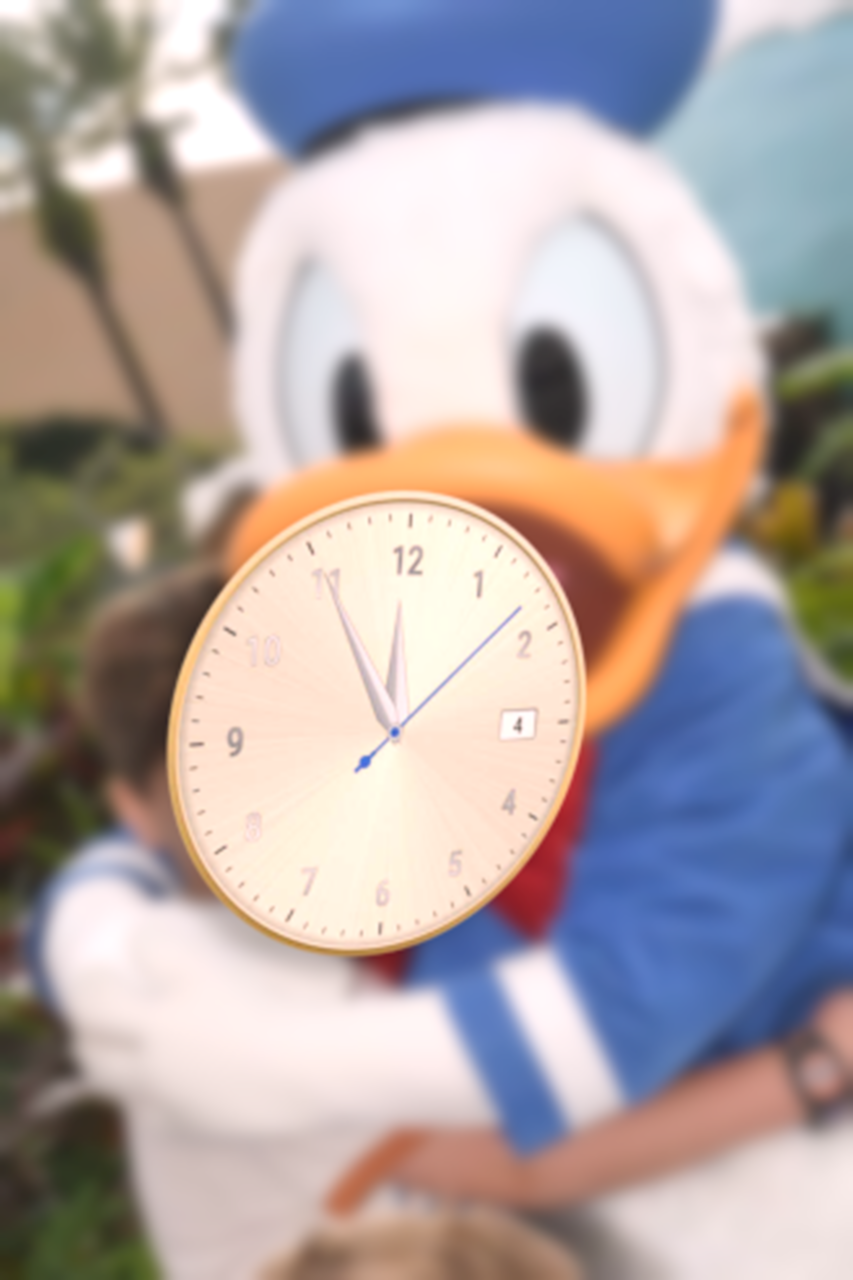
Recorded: 11.55.08
